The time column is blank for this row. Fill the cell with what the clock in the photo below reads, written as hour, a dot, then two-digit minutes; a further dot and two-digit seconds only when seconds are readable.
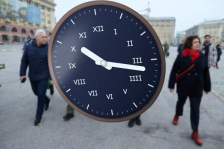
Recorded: 10.17
